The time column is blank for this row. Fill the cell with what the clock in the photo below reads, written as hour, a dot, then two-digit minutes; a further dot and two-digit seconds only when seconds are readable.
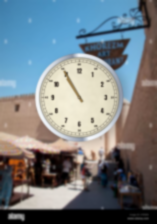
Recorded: 10.55
